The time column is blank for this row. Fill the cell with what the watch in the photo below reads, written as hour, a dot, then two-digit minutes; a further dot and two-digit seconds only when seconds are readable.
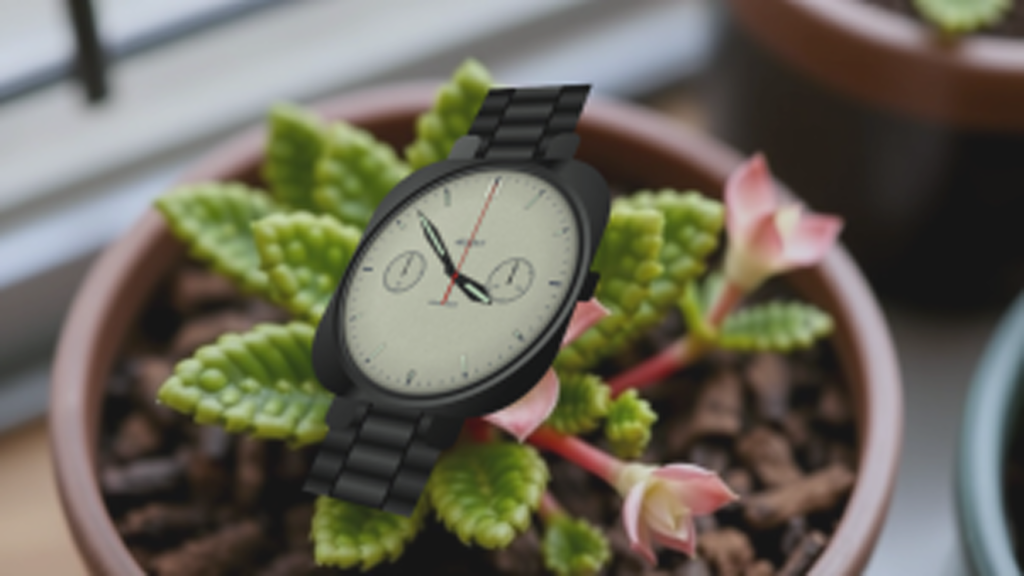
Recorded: 3.52
